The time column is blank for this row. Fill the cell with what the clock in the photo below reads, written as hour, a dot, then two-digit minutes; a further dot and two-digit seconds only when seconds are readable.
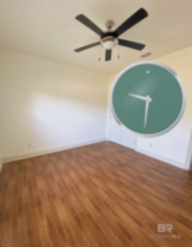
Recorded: 9.31
